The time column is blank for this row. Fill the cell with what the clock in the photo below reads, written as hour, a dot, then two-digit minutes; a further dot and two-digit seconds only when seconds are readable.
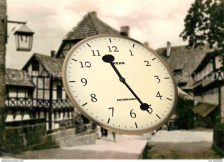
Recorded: 11.26
